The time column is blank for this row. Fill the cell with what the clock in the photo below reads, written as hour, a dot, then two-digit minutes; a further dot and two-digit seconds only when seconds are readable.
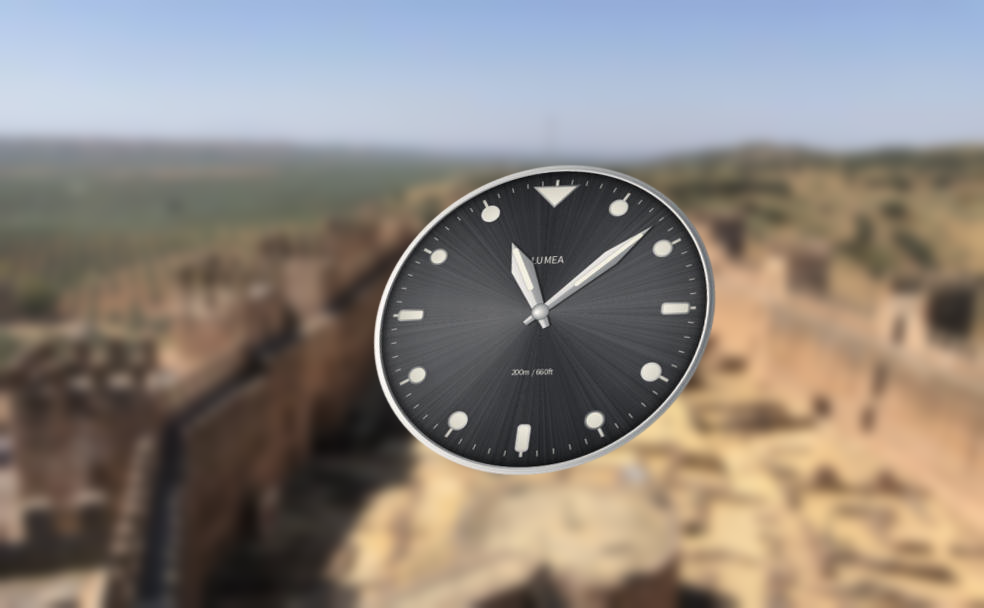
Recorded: 11.08
